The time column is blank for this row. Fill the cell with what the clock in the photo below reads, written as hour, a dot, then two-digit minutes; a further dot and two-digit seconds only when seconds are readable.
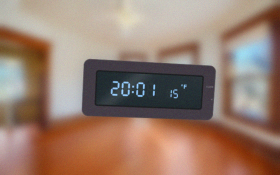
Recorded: 20.01
